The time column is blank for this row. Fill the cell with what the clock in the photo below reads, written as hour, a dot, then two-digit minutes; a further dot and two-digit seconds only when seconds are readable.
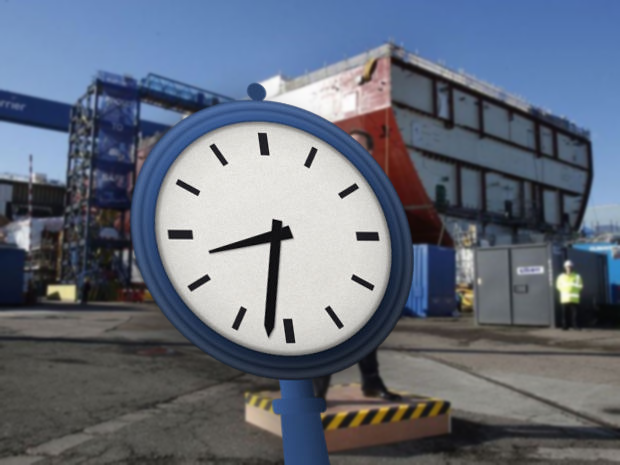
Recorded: 8.32
